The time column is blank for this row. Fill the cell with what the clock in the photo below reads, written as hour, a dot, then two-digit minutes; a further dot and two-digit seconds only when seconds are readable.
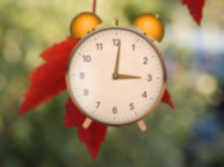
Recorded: 3.01
